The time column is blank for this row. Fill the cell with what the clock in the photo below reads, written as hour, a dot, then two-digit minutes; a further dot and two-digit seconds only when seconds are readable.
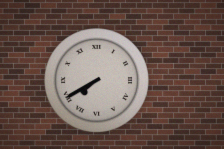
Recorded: 7.40
